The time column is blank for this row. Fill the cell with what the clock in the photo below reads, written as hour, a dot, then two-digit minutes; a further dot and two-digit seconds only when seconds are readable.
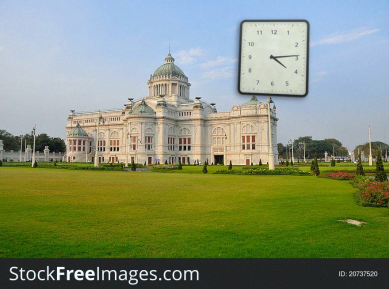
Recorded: 4.14
